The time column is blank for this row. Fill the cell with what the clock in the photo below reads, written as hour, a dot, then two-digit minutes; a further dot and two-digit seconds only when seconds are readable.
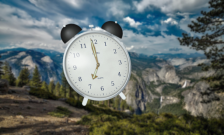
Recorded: 6.59
